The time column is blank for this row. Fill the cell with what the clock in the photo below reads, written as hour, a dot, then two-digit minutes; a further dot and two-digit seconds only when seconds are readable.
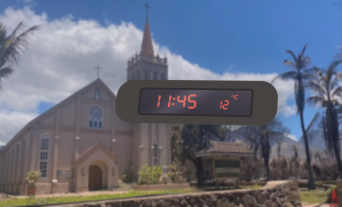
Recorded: 11.45
